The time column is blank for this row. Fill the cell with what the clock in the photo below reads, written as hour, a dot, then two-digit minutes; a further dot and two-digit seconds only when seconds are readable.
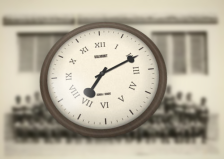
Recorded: 7.11
